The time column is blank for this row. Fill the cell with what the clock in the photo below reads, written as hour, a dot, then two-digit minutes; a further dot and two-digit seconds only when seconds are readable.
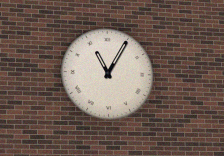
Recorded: 11.05
